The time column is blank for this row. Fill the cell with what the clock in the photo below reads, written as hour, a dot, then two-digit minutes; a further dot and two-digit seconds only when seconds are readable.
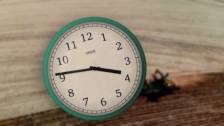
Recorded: 3.46
